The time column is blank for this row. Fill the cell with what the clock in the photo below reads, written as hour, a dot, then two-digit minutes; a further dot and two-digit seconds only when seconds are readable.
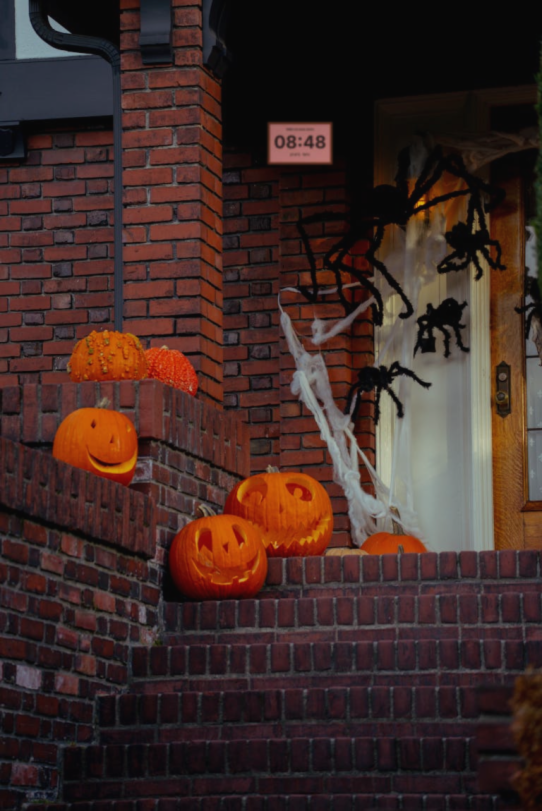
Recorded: 8.48
